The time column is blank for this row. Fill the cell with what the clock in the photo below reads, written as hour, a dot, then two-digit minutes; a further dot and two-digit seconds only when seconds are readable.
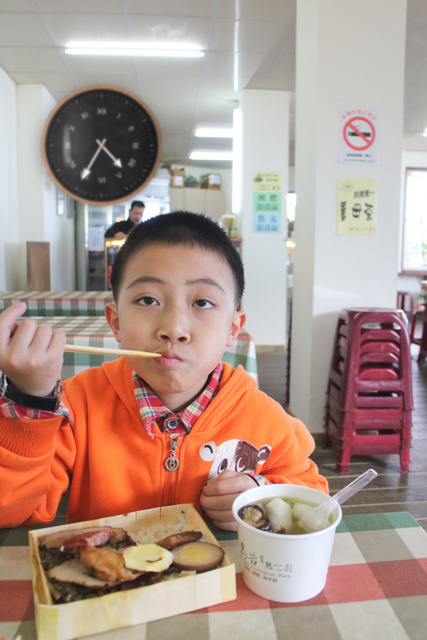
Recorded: 4.35
